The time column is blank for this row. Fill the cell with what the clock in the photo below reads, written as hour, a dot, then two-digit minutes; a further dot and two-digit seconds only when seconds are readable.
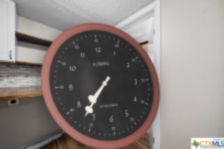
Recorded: 7.37
